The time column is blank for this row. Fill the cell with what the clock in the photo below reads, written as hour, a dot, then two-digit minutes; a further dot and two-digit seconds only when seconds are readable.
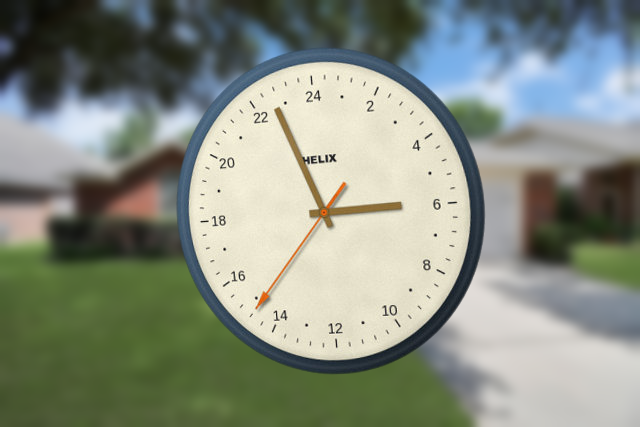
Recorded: 5.56.37
